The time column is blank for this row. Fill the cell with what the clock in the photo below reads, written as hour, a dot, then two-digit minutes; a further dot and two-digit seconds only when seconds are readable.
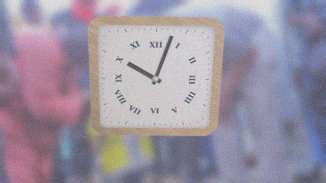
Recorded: 10.03
